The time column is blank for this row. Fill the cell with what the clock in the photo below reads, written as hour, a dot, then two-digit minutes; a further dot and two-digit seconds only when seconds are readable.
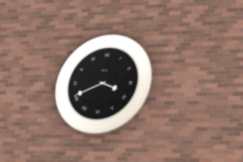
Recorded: 3.41
